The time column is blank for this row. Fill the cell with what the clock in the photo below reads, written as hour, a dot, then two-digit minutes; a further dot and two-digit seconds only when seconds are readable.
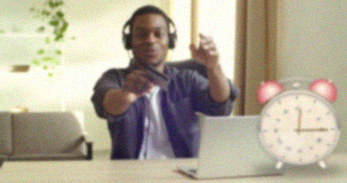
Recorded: 12.15
